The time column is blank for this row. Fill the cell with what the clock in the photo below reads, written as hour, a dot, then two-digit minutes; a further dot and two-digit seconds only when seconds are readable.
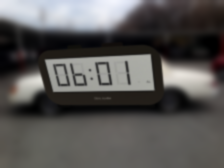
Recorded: 6.01
